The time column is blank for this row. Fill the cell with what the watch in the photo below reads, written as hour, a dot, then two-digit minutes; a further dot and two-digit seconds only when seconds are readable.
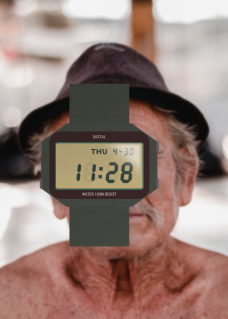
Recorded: 11.28
